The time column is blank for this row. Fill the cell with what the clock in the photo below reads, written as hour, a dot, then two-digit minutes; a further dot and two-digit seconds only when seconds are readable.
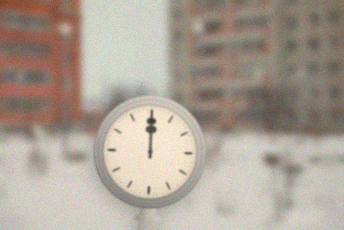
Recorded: 12.00
